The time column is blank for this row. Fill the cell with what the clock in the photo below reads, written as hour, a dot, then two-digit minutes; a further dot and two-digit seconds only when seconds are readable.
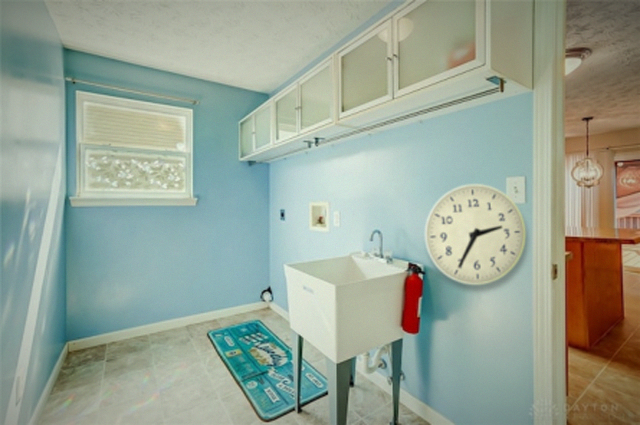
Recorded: 2.35
